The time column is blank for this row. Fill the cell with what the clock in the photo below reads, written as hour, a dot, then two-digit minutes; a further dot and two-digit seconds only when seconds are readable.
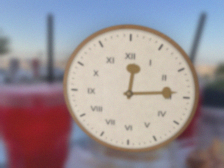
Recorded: 12.14
